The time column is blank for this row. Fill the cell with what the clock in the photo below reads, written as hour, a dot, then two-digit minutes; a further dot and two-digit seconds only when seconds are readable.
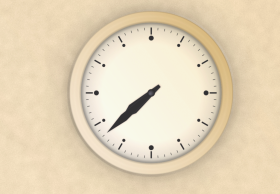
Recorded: 7.38
